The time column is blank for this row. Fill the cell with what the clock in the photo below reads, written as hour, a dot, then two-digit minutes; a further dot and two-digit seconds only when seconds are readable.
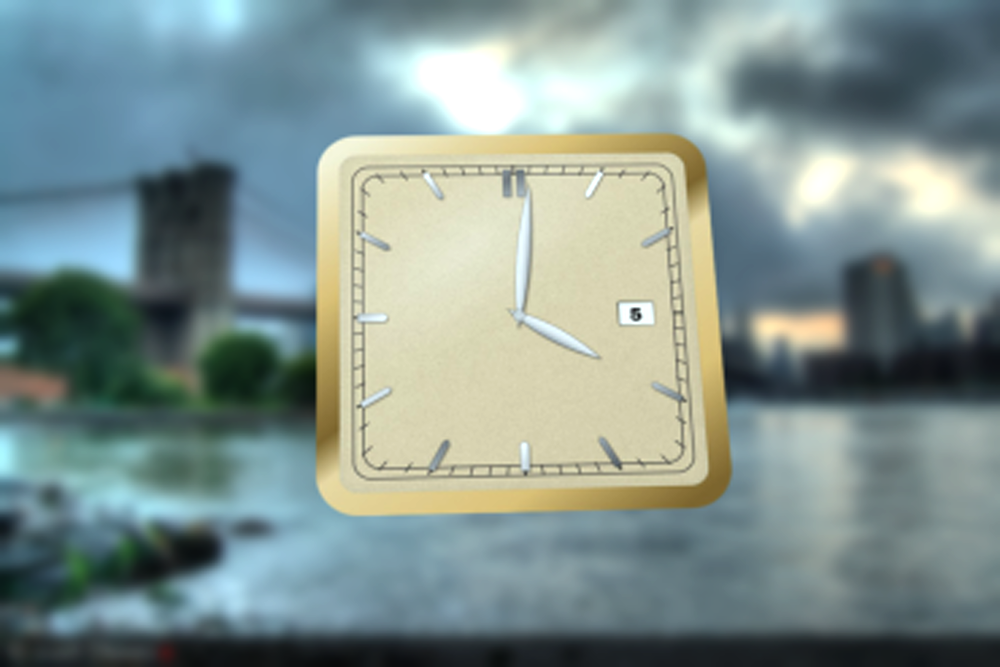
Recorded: 4.01
